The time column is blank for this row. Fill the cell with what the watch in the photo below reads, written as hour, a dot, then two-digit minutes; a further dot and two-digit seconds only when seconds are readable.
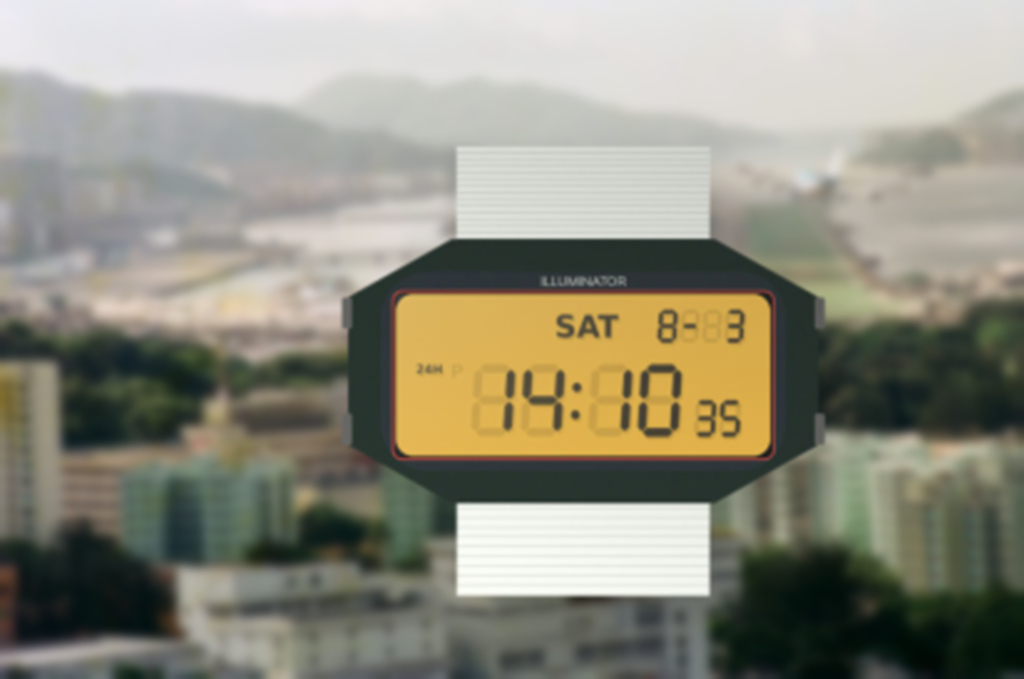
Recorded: 14.10.35
